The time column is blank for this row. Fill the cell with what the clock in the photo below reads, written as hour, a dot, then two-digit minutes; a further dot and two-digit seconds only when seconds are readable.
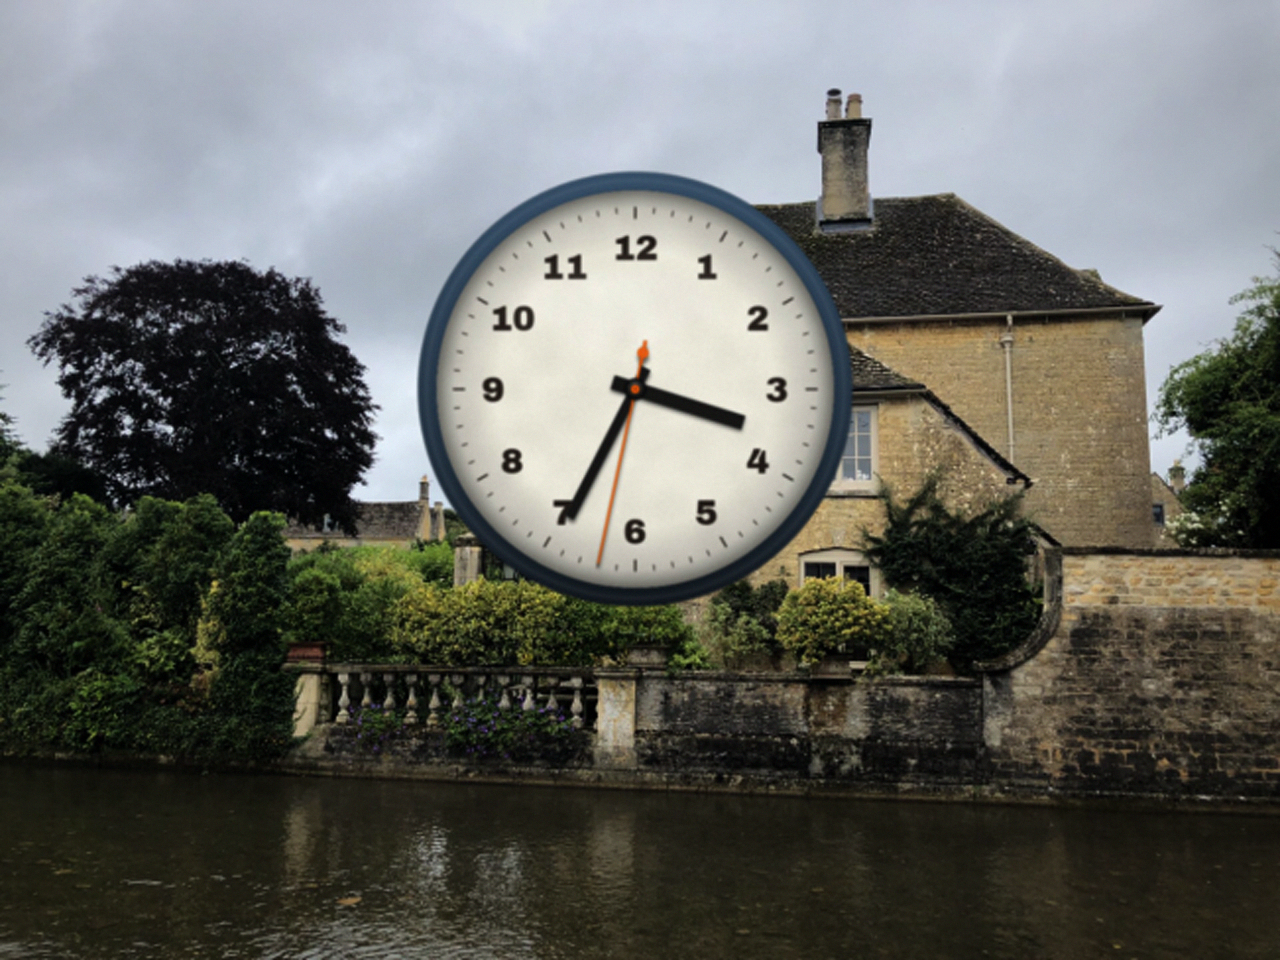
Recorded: 3.34.32
